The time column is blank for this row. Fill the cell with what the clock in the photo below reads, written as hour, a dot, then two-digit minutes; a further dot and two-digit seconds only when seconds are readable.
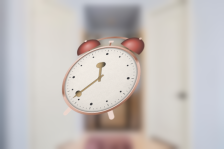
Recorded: 11.37
